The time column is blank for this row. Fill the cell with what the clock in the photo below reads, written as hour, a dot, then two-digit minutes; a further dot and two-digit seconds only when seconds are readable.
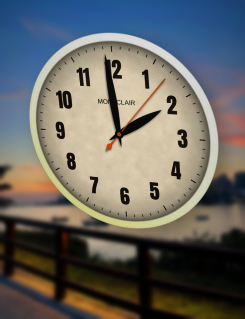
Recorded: 1.59.07
